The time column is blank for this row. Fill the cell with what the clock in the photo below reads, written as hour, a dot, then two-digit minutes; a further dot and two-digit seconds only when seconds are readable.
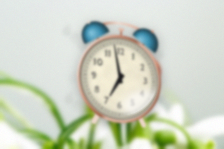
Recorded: 6.58
